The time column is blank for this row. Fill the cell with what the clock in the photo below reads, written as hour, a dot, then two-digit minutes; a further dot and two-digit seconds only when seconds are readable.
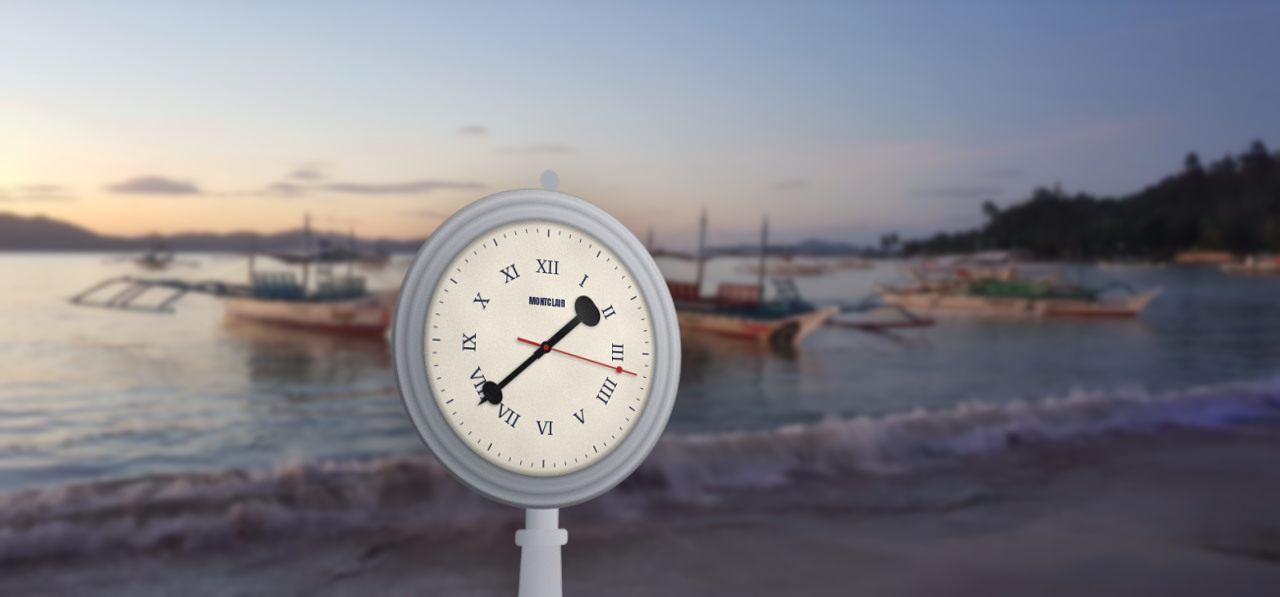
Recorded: 1.38.17
